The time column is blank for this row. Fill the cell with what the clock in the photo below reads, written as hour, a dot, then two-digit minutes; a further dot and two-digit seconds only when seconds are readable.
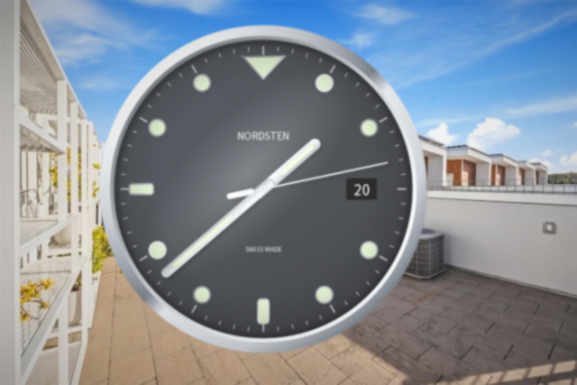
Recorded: 1.38.13
